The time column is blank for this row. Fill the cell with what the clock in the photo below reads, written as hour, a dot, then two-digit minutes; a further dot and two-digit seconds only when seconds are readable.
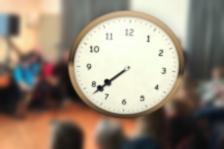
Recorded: 7.38
